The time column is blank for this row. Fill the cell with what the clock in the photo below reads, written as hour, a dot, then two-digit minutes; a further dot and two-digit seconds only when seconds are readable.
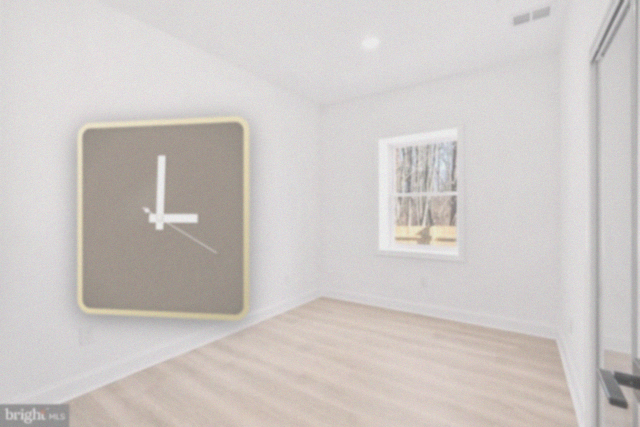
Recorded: 3.00.20
